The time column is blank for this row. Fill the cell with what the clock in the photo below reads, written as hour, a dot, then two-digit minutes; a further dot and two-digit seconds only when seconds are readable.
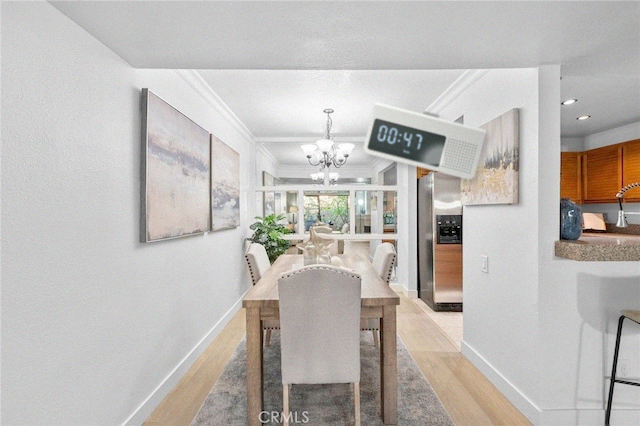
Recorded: 0.47
